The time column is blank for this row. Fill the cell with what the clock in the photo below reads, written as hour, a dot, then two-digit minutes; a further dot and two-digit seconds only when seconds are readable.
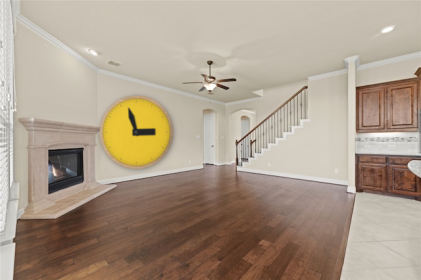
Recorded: 2.57
